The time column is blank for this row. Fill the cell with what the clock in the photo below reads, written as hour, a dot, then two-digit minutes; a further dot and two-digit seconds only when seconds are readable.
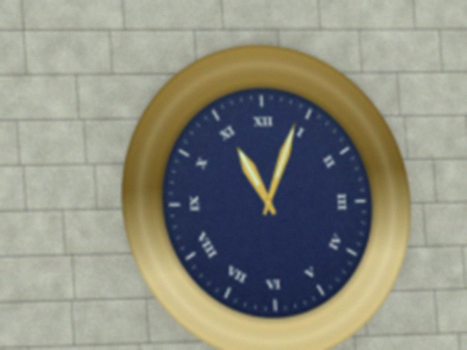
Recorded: 11.04
